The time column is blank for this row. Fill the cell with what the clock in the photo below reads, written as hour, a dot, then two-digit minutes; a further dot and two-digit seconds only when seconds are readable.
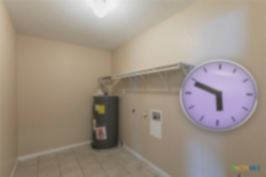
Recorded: 5.49
